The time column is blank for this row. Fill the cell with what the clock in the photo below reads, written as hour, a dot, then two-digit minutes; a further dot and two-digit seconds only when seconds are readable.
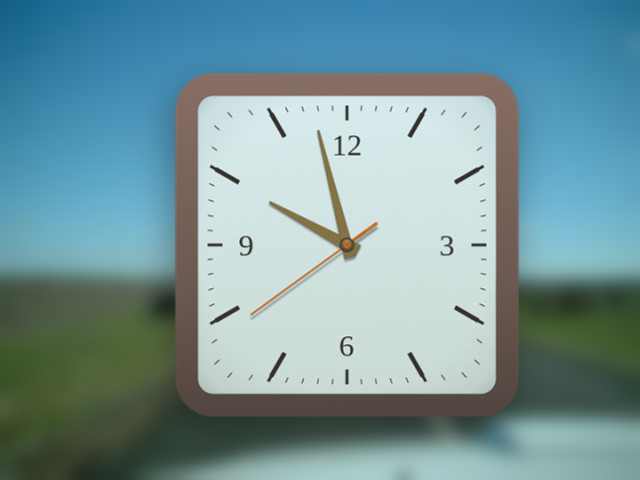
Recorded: 9.57.39
